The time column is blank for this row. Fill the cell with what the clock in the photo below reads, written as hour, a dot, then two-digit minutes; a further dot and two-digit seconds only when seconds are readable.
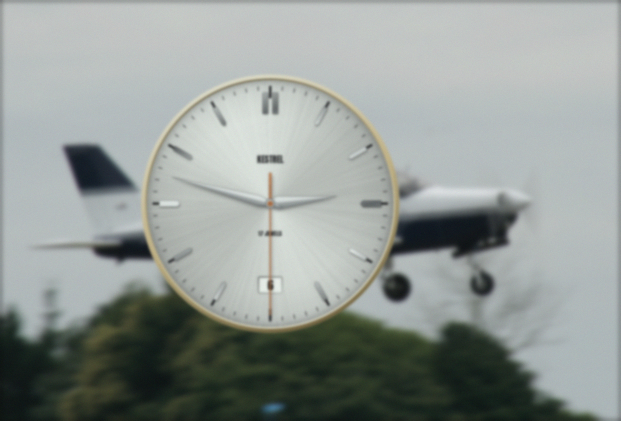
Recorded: 2.47.30
